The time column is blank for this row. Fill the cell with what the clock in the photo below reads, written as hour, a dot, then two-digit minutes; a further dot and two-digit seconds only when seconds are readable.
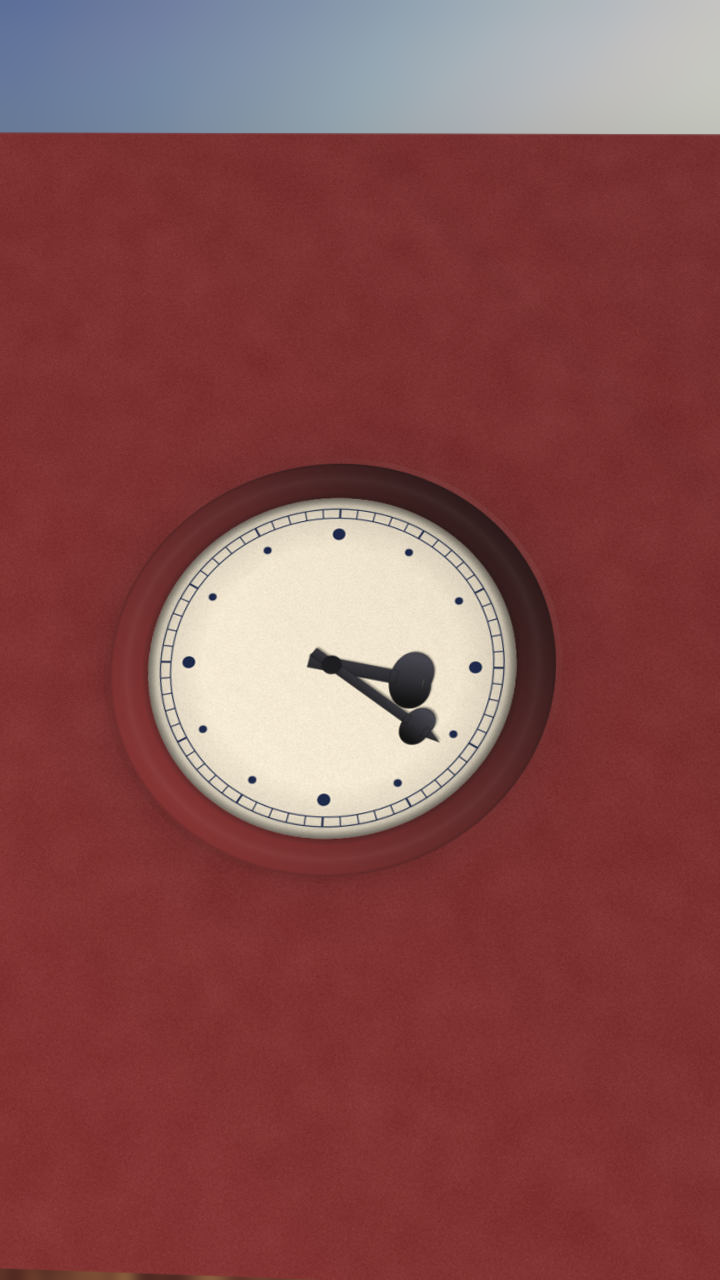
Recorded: 3.21
